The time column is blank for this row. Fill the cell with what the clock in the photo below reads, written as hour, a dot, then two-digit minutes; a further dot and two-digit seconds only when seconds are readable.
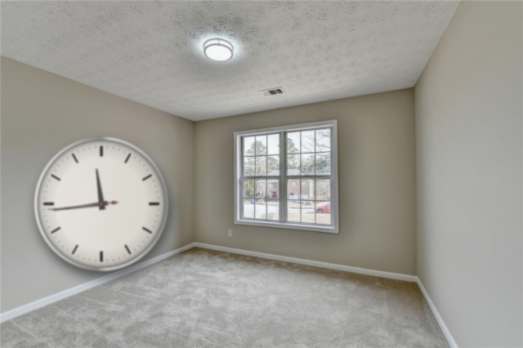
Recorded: 11.43.44
